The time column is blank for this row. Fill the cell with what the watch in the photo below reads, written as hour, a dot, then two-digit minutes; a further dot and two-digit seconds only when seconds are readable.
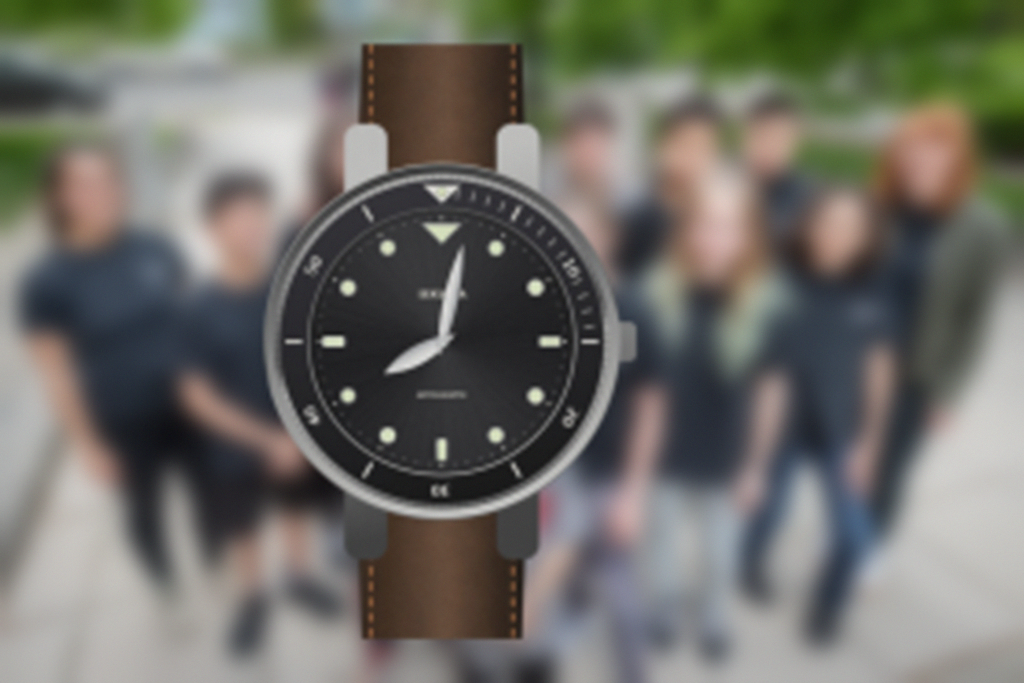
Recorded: 8.02
